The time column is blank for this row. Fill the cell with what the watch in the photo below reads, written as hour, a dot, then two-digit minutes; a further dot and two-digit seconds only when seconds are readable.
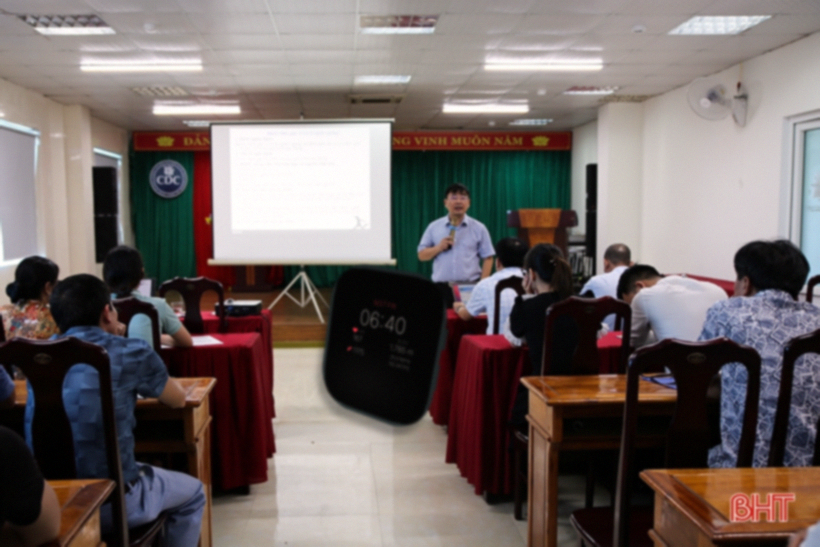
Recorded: 6.40
